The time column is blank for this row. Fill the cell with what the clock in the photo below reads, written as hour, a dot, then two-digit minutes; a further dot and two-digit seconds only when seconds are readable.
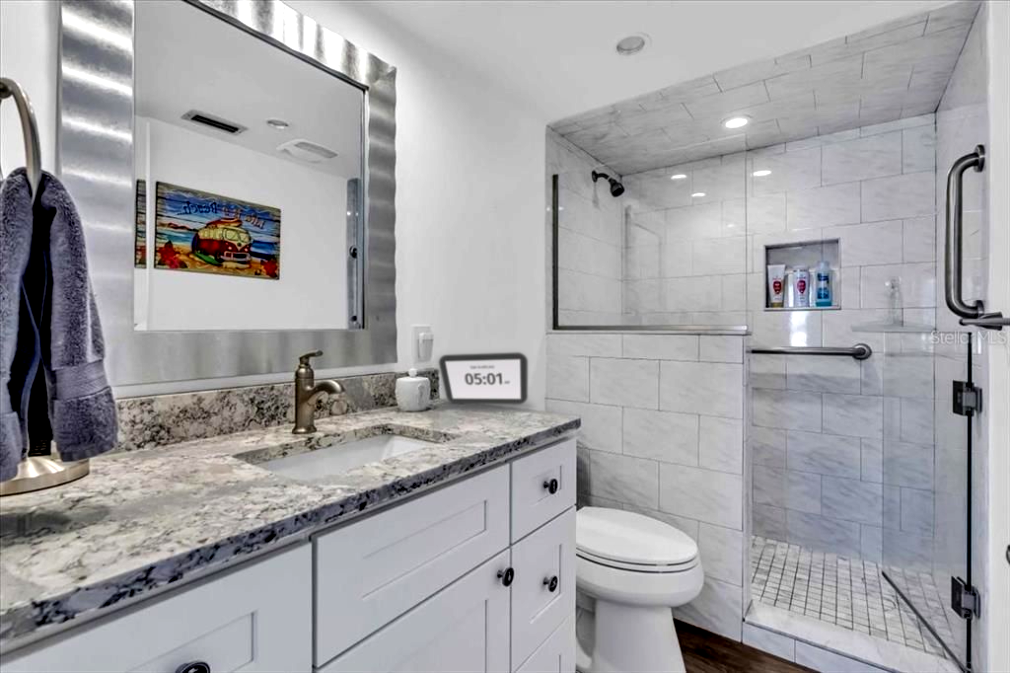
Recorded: 5.01
